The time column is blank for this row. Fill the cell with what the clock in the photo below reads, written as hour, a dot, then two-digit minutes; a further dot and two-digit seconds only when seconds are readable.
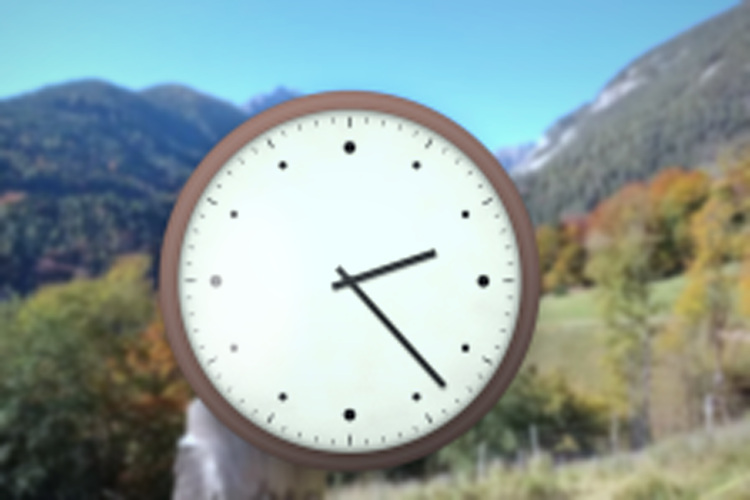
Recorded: 2.23
